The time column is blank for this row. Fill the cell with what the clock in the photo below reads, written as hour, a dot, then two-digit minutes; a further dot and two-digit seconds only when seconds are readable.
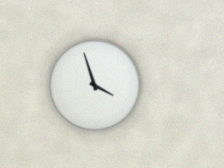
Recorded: 3.57
